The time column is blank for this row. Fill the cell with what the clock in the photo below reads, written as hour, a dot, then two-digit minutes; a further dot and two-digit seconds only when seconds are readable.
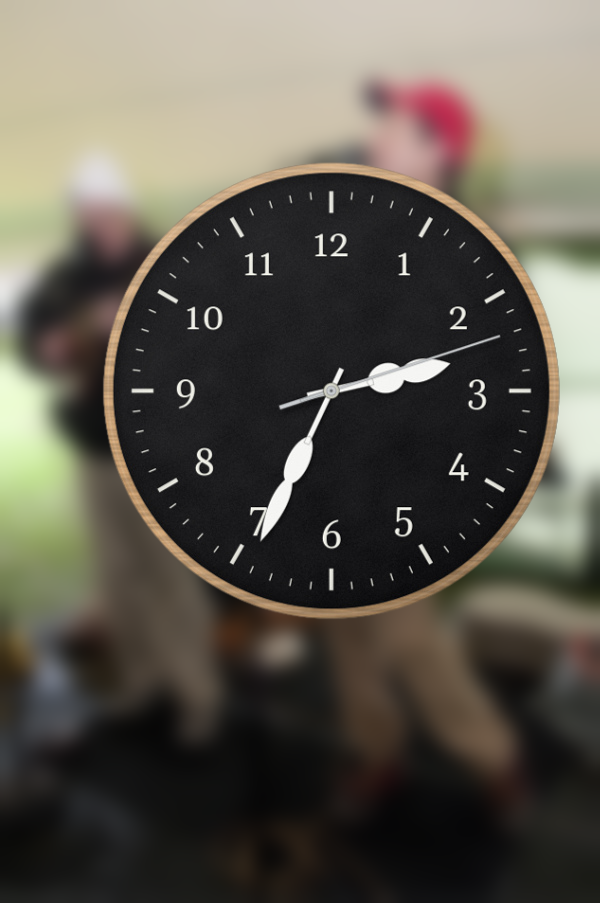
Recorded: 2.34.12
